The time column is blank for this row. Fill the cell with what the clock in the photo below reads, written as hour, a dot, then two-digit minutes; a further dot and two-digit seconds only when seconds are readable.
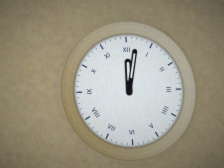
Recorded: 12.02
